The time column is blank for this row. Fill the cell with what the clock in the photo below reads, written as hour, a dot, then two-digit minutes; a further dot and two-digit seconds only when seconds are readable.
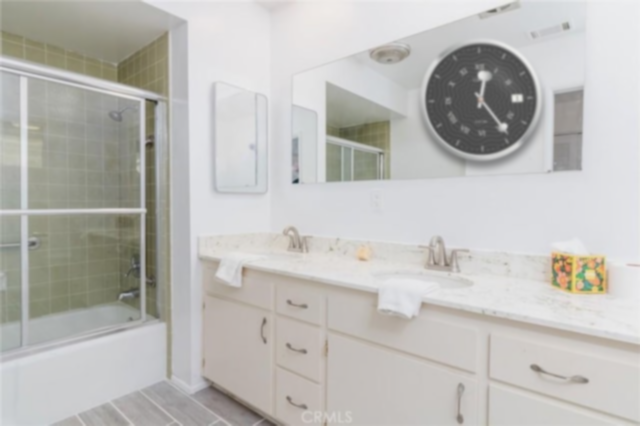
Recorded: 12.24
